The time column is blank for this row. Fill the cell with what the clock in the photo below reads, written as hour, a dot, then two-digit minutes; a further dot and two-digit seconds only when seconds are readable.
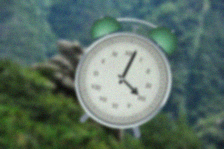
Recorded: 4.02
